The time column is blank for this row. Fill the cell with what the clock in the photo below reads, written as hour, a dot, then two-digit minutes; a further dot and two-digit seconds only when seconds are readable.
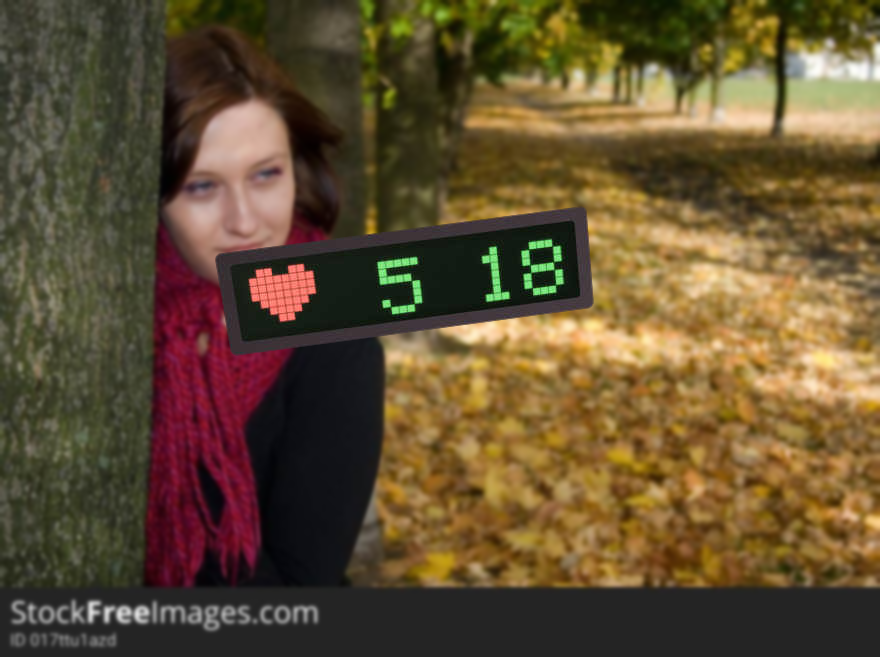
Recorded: 5.18
